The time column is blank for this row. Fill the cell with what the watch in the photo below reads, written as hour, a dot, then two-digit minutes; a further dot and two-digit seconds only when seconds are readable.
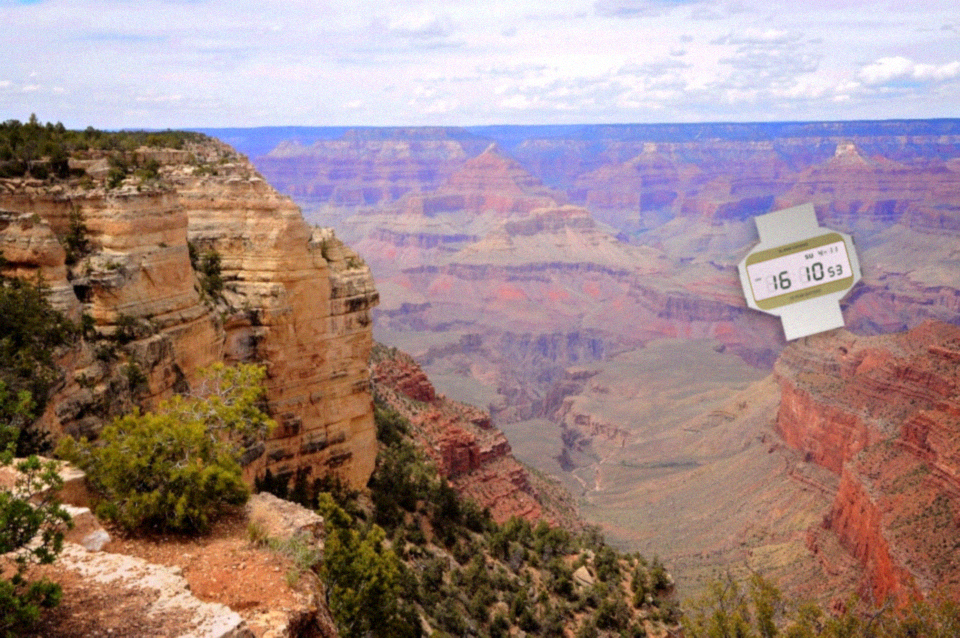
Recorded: 16.10
